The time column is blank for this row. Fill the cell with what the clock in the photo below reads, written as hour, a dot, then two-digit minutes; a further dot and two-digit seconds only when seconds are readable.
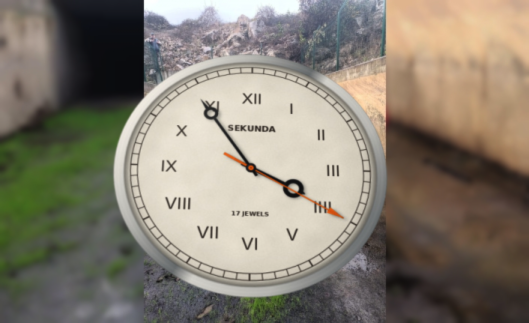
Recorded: 3.54.20
